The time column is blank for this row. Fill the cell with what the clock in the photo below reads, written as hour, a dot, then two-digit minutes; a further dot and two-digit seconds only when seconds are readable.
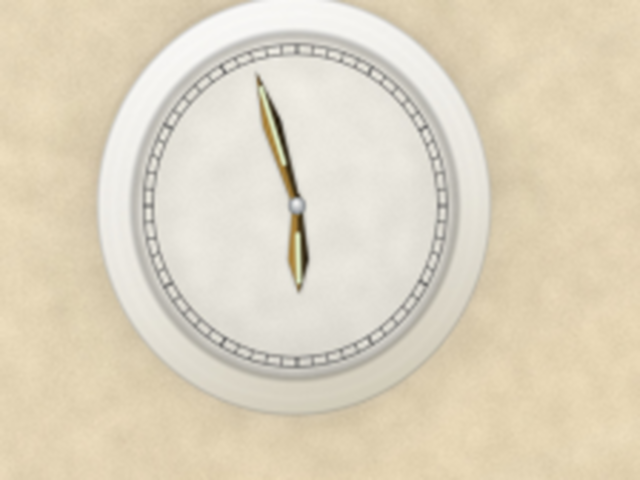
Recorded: 5.57
